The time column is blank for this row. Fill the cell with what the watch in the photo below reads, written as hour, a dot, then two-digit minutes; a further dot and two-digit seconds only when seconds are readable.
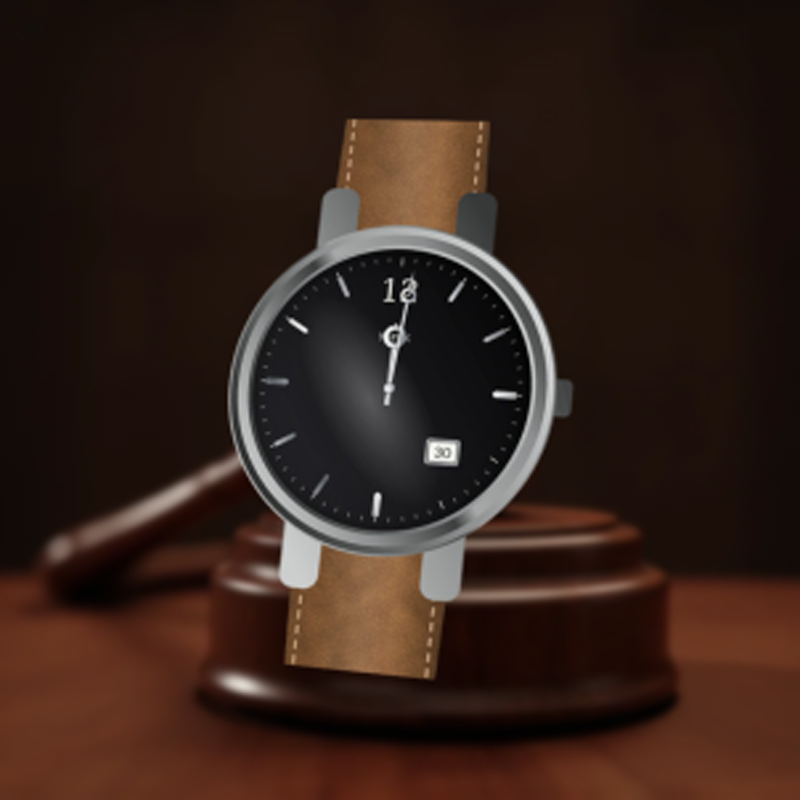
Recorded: 12.01
